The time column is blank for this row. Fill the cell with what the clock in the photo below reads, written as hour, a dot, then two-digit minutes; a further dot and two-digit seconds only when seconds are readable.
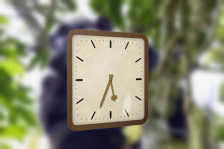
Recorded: 5.34
